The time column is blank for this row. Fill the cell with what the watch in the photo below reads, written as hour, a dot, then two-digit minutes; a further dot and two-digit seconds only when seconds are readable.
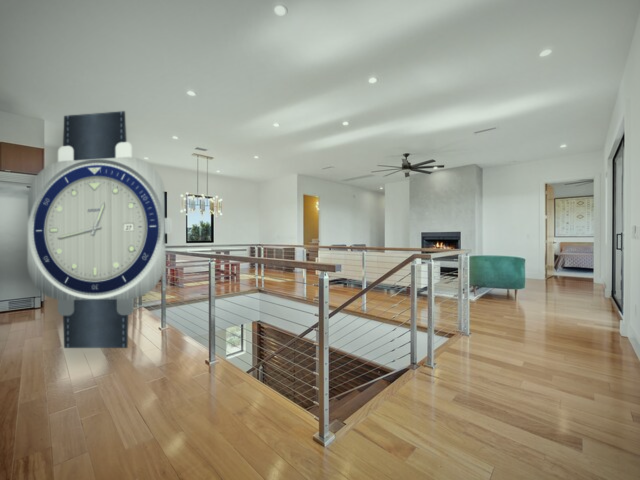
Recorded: 12.43
